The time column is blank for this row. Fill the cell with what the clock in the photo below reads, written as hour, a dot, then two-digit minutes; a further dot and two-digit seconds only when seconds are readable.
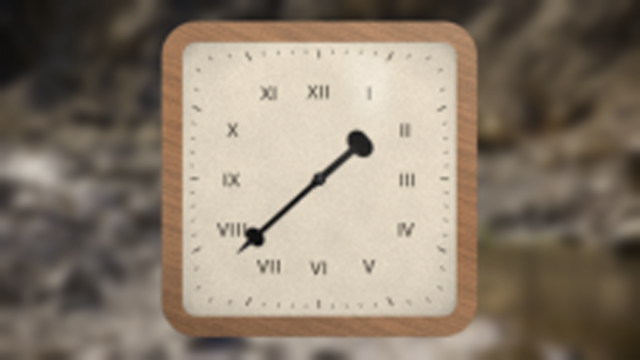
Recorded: 1.38
